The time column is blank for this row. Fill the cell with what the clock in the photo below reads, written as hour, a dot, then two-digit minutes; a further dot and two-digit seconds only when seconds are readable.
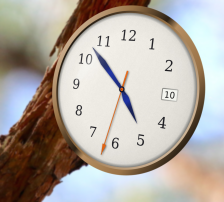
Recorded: 4.52.32
